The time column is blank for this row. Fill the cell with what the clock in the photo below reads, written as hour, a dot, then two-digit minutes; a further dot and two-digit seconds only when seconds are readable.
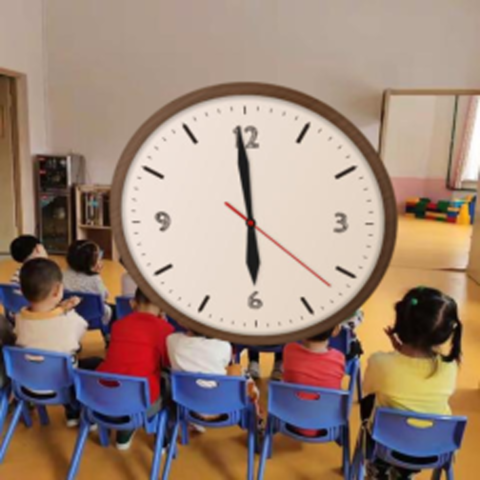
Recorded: 5.59.22
